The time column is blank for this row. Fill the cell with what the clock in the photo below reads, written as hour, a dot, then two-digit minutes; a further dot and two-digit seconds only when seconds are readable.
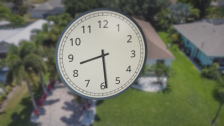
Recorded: 8.29
